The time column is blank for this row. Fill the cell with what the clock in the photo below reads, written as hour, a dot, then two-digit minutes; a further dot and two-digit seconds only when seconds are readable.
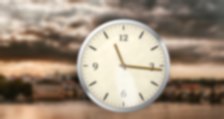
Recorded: 11.16
